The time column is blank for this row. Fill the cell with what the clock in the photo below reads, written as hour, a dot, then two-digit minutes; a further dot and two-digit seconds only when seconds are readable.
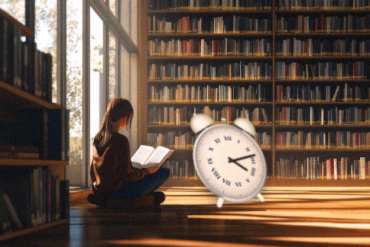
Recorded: 4.13
